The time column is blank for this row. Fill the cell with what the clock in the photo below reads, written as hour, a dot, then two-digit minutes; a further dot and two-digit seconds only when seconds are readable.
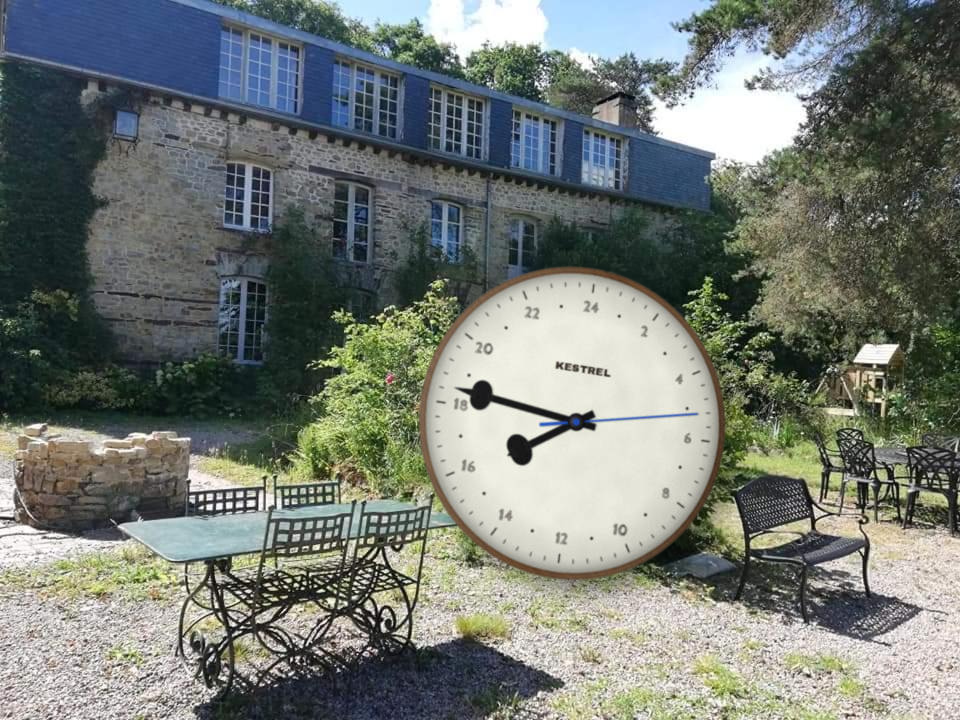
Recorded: 15.46.13
